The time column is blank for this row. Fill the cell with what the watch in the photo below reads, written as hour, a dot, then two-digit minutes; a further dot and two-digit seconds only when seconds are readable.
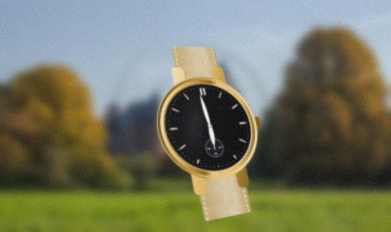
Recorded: 5.59
